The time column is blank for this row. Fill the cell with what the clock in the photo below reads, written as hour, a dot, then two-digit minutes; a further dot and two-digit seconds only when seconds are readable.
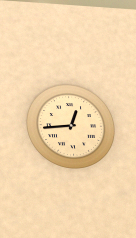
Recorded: 12.44
